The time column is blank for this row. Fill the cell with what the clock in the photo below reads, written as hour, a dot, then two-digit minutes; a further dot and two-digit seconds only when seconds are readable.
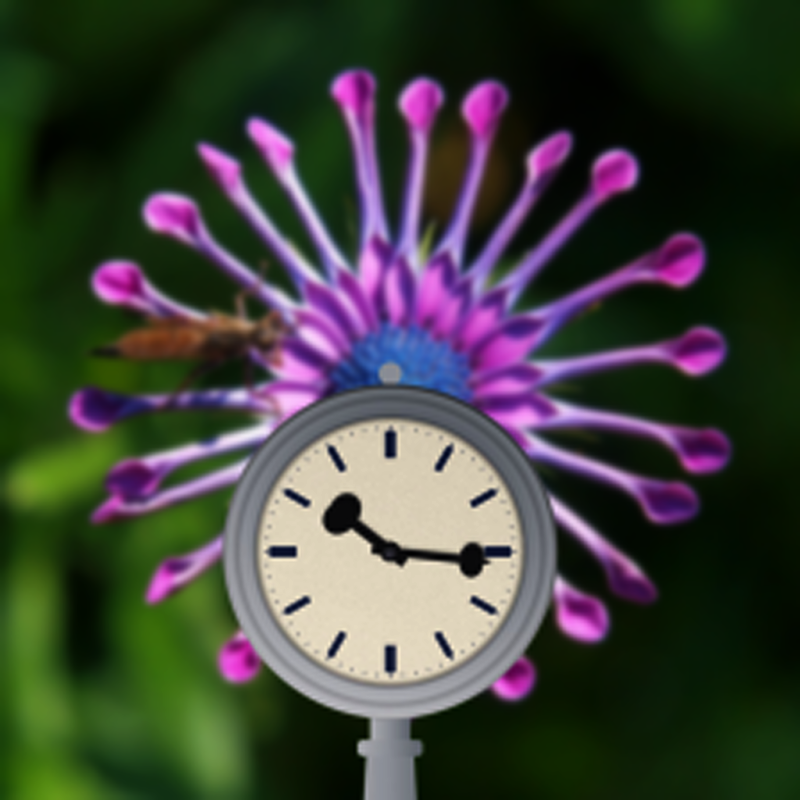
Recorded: 10.16
